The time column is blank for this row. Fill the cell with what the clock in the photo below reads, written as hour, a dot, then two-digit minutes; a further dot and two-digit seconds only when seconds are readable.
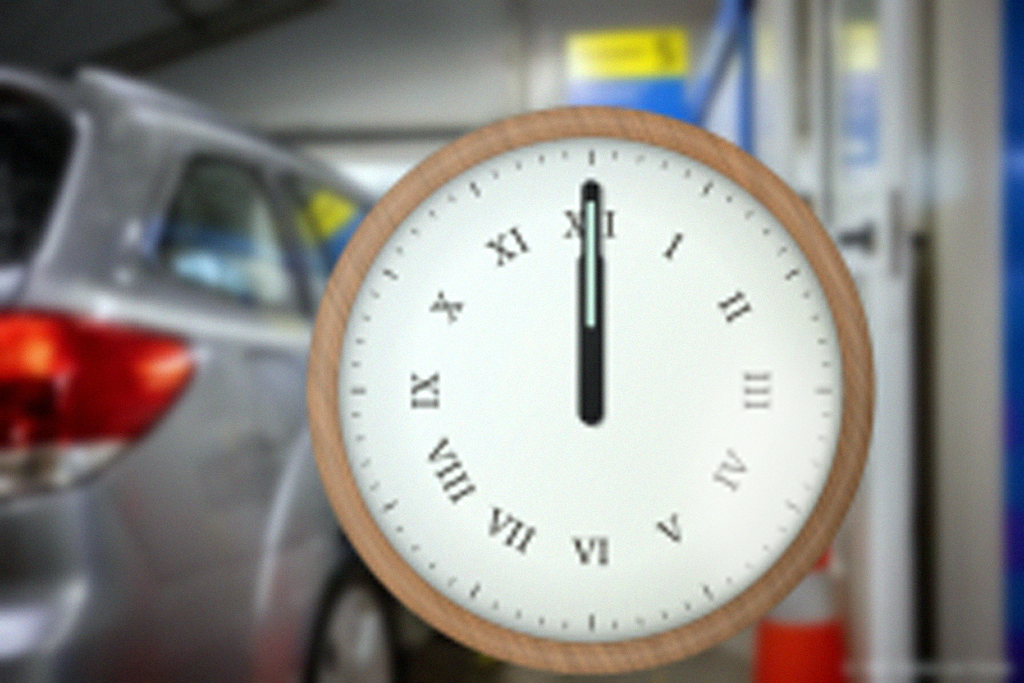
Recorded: 12.00
